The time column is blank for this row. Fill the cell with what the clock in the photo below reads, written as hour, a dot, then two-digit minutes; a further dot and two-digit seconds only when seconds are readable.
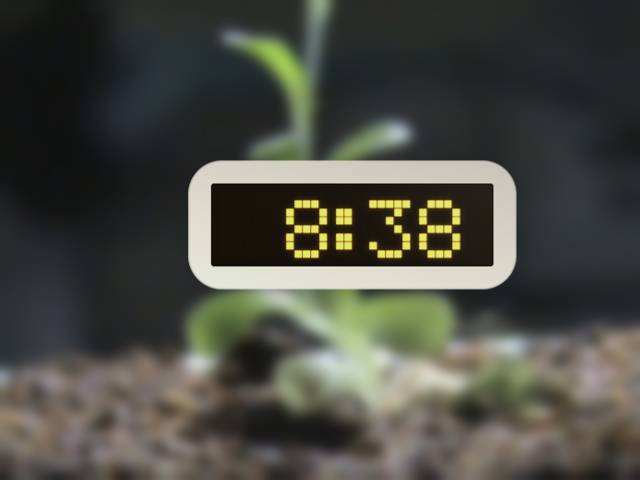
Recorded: 8.38
